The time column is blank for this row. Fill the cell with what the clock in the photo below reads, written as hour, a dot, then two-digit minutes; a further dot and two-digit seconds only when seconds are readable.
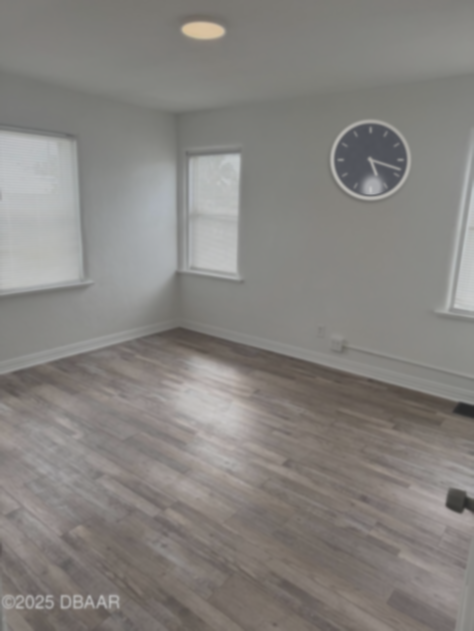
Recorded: 5.18
